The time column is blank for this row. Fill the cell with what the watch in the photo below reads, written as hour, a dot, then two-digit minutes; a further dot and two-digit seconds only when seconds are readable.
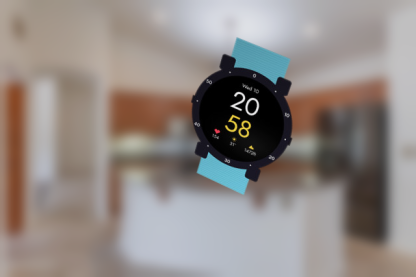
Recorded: 20.58
